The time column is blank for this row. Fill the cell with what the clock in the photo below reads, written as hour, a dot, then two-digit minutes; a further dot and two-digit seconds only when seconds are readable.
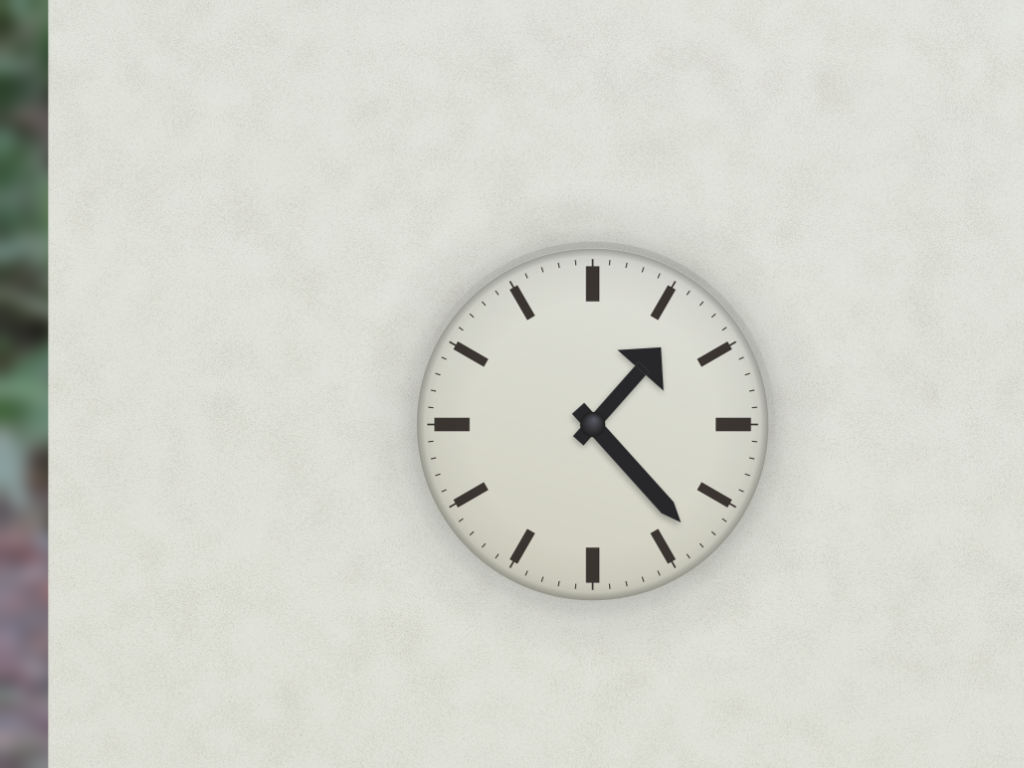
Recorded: 1.23
